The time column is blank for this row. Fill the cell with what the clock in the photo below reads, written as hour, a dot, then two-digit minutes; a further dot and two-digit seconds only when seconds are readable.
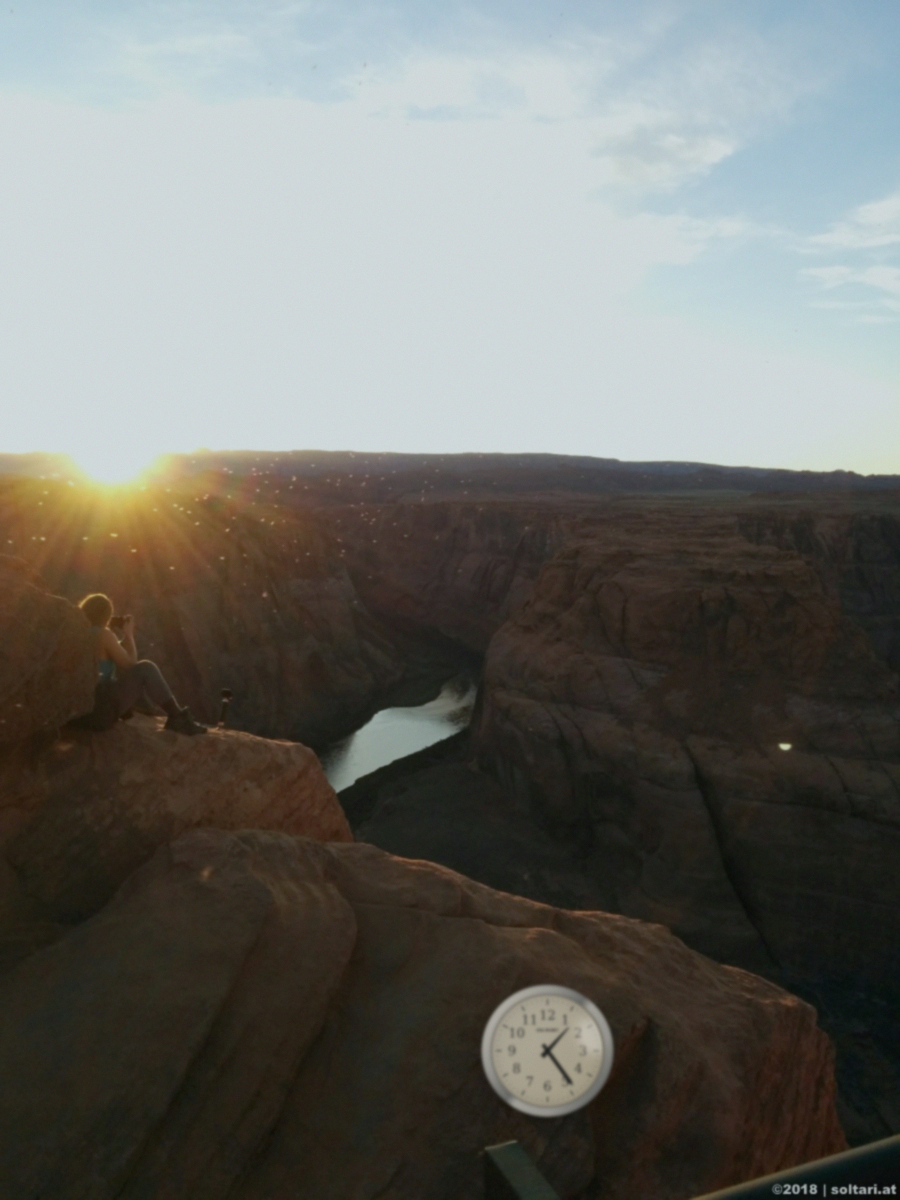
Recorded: 1.24
